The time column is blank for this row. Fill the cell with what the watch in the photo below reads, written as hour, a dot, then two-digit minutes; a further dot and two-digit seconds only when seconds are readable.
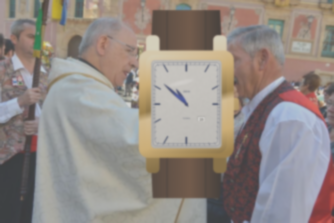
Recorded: 10.52
